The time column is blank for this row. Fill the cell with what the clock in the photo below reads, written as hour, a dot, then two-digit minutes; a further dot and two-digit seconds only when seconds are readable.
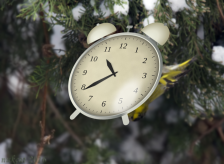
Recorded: 10.39
